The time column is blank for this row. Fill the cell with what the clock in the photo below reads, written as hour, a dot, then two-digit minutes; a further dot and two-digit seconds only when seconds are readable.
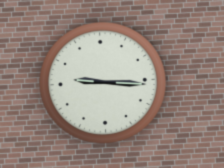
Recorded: 9.16
